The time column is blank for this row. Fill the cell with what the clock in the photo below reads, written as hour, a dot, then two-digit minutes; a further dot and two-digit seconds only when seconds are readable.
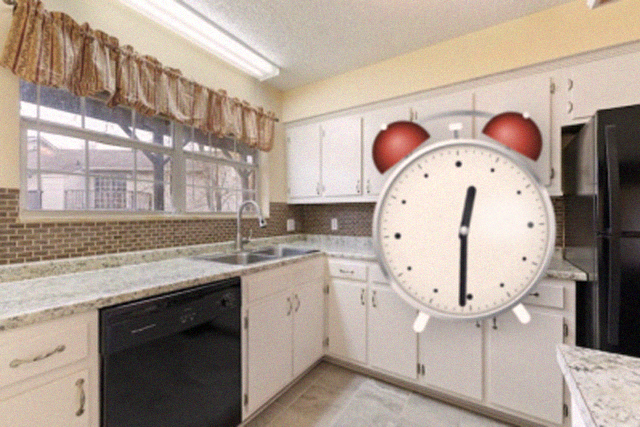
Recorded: 12.31
